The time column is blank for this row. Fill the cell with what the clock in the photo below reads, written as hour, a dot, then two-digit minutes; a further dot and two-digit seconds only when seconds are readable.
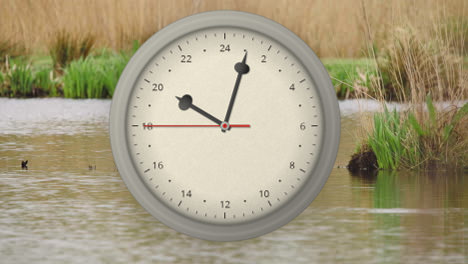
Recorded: 20.02.45
